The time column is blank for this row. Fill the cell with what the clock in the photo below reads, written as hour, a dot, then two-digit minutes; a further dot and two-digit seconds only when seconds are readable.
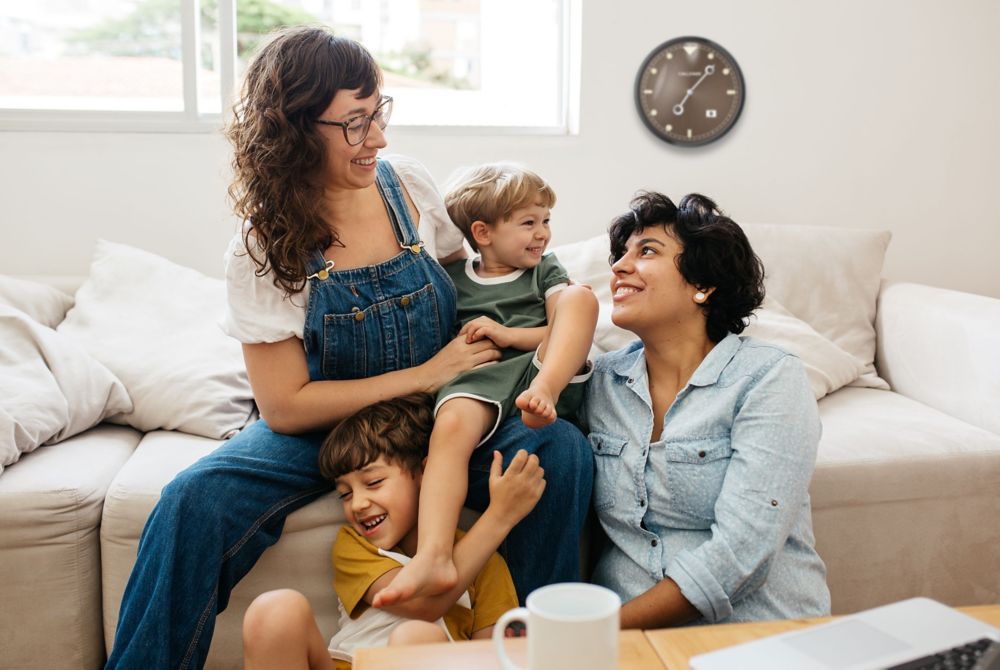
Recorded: 7.07
